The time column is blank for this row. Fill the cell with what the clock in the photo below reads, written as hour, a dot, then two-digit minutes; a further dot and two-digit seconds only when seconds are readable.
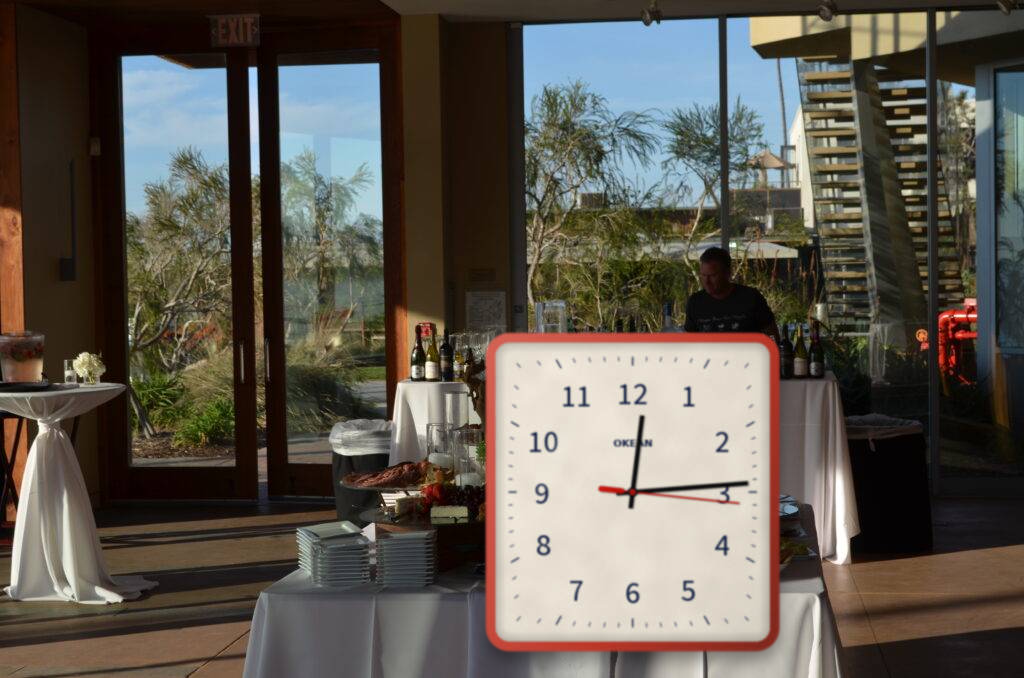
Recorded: 12.14.16
